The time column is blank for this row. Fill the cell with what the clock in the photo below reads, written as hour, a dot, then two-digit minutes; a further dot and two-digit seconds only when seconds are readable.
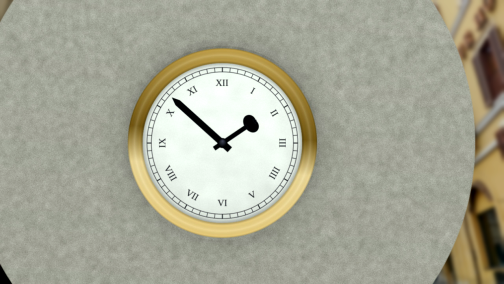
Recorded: 1.52
